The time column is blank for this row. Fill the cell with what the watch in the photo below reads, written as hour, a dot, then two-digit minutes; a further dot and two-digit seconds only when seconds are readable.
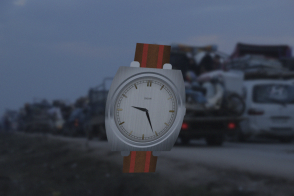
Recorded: 9.26
